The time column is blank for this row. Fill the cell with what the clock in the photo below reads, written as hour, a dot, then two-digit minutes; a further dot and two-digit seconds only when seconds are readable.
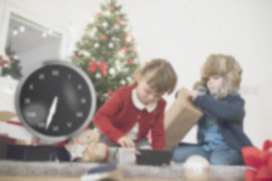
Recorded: 6.33
